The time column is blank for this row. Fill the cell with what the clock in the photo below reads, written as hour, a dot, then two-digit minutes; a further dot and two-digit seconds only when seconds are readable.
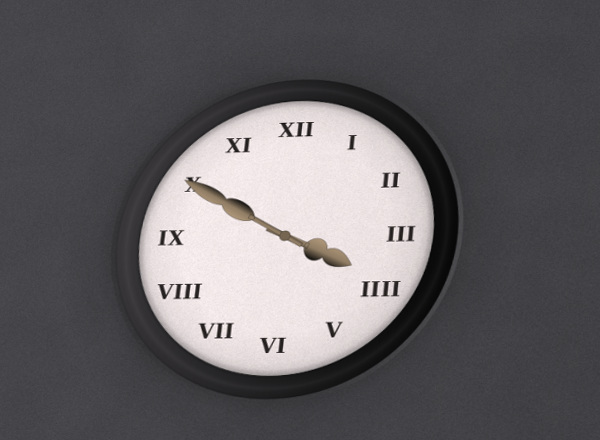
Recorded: 3.50
